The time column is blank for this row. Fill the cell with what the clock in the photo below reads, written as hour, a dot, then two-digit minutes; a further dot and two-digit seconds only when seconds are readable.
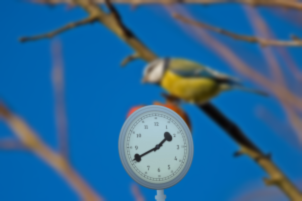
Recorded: 1.41
